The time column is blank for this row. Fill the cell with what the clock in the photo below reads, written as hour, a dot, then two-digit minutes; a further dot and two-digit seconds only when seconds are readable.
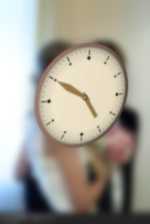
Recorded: 4.50
